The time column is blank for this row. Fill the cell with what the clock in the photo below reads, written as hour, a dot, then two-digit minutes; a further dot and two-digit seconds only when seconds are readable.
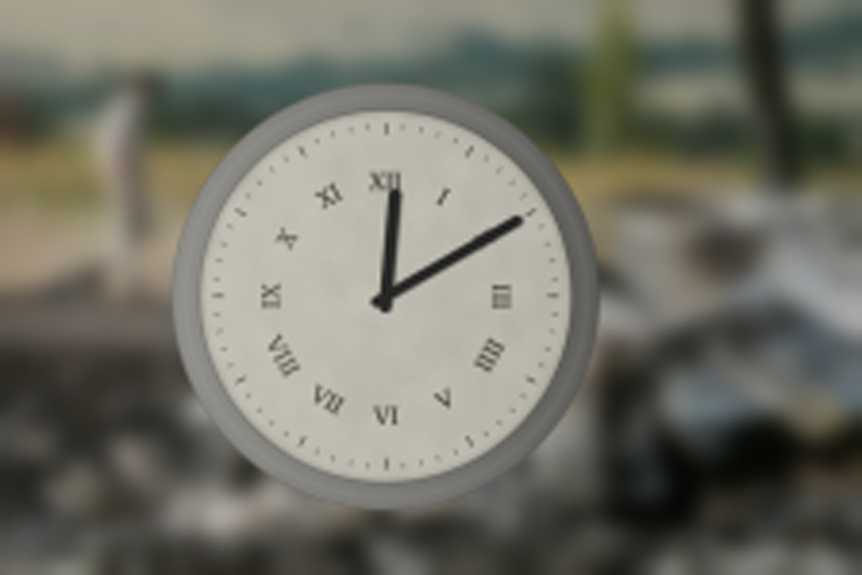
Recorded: 12.10
